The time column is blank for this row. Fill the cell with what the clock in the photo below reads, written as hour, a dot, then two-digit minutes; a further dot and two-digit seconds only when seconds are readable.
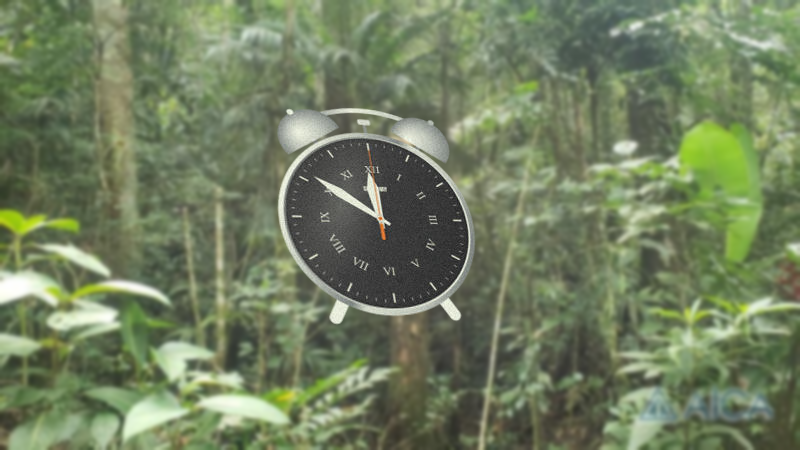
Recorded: 11.51.00
